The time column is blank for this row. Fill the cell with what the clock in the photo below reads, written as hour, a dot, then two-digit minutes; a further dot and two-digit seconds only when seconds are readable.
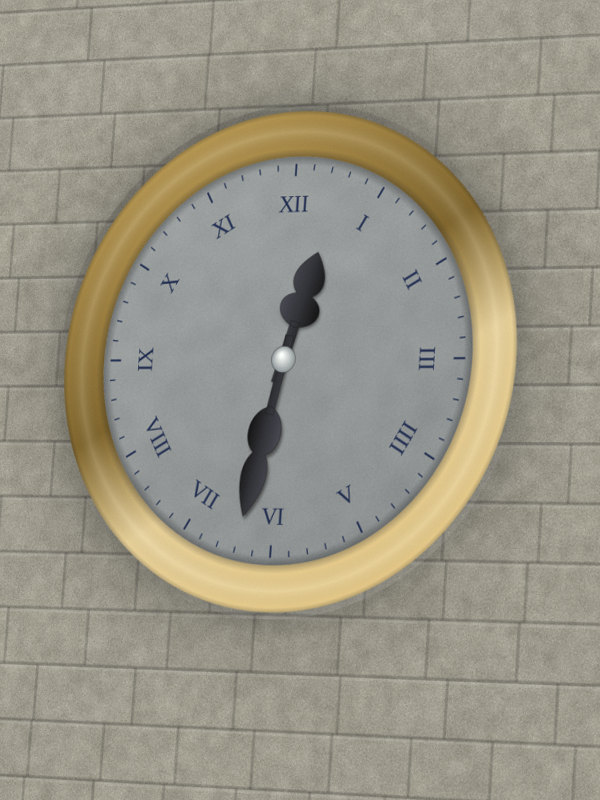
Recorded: 12.32
